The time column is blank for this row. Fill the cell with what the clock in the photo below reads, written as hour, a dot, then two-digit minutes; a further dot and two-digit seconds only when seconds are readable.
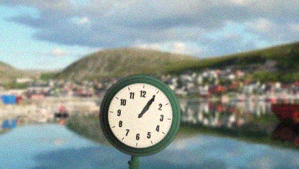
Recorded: 1.05
